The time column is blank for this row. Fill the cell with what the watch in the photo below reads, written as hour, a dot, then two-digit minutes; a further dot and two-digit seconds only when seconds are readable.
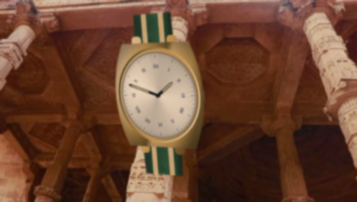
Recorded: 1.48
